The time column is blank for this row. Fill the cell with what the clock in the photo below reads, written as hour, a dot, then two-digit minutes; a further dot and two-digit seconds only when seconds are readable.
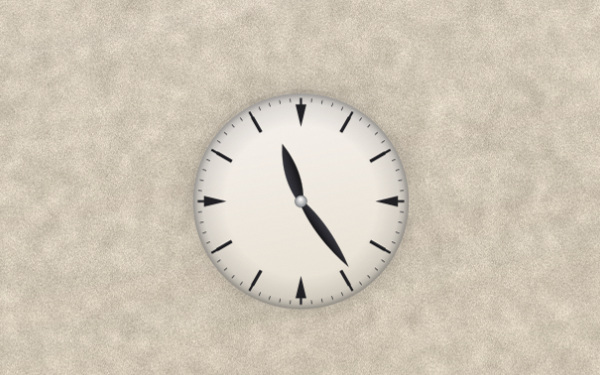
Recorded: 11.24
